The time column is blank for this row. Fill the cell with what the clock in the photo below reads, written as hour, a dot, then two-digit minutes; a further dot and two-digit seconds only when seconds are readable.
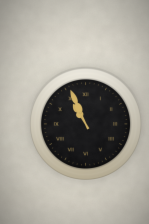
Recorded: 10.56
